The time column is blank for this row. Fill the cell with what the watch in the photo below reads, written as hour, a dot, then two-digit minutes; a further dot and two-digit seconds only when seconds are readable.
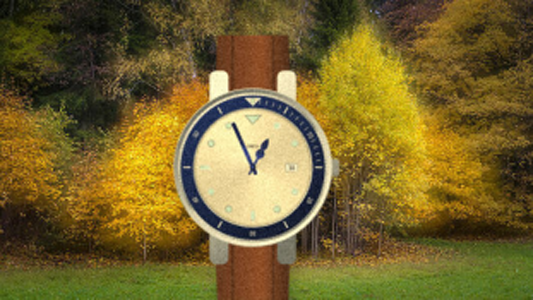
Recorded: 12.56
